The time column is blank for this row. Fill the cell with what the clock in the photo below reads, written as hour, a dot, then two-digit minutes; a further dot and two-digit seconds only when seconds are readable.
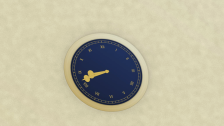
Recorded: 8.42
